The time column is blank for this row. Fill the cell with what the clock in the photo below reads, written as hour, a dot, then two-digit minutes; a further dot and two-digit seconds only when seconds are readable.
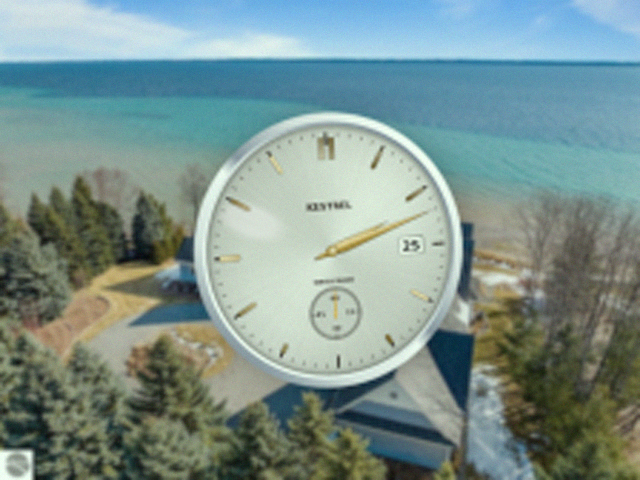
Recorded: 2.12
